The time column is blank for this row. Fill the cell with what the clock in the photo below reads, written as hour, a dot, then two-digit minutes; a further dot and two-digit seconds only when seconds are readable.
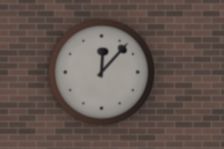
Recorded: 12.07
